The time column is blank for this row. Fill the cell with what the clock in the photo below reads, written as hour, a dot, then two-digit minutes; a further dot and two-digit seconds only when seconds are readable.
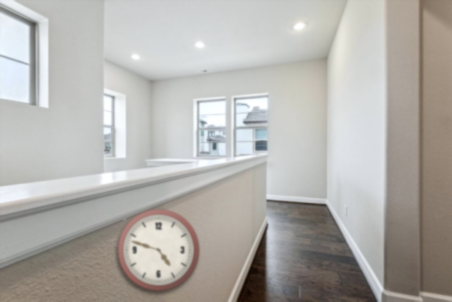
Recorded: 4.48
